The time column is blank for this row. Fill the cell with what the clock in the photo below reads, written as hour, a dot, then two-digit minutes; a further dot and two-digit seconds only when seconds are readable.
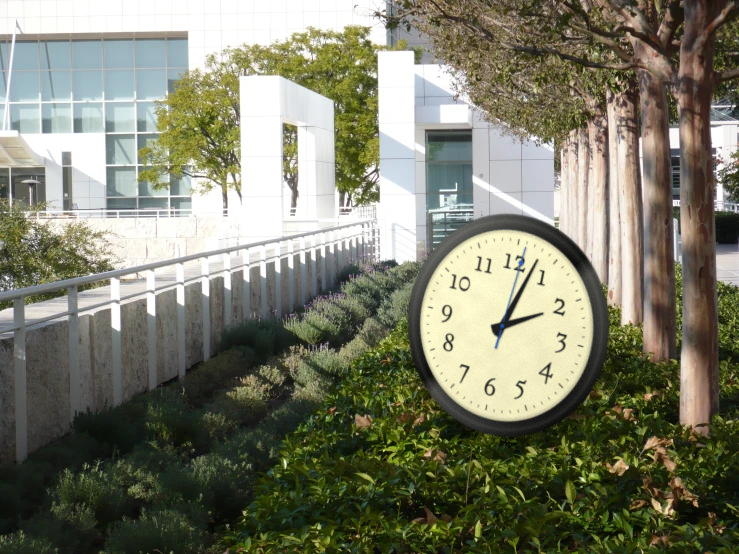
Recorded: 2.03.01
